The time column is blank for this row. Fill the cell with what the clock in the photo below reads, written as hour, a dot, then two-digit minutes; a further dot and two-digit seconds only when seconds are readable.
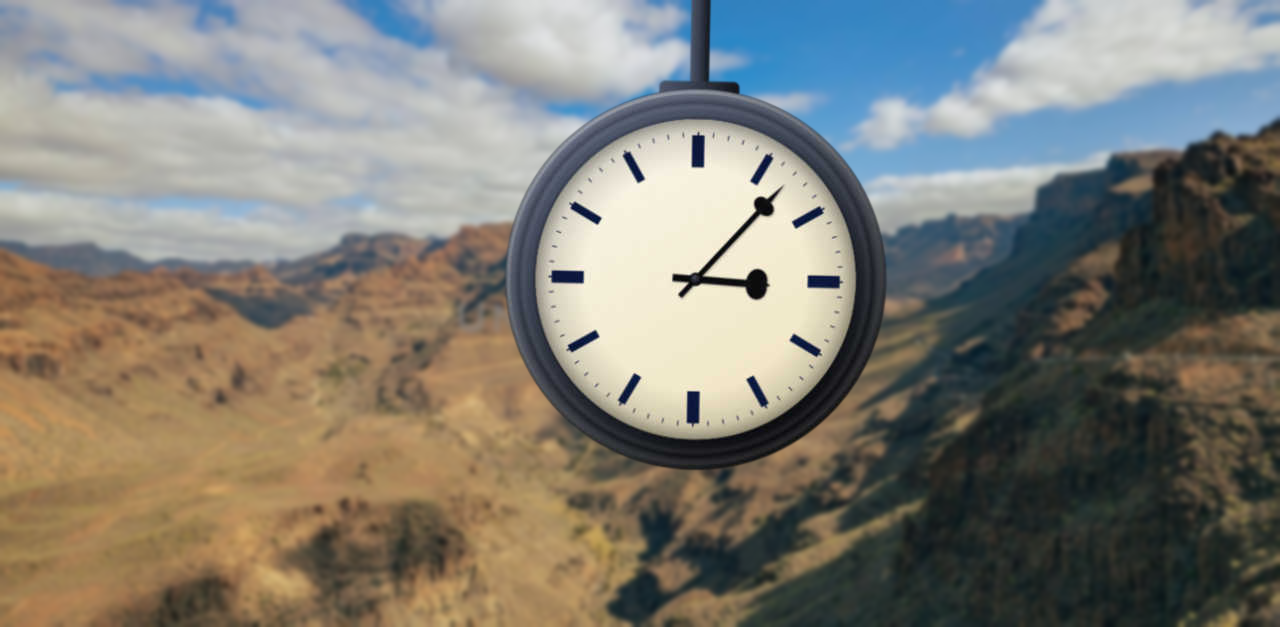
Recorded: 3.07
